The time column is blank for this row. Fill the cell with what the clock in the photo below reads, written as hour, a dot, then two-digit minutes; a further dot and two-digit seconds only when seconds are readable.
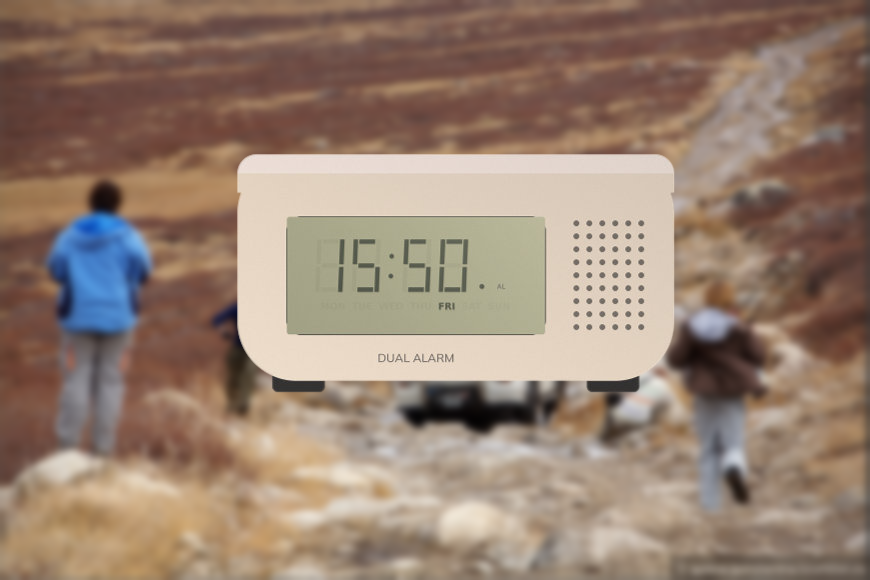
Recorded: 15.50
